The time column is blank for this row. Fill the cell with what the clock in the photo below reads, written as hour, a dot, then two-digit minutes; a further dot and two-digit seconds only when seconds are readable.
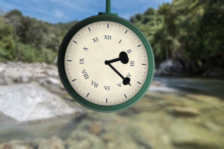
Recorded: 2.22
